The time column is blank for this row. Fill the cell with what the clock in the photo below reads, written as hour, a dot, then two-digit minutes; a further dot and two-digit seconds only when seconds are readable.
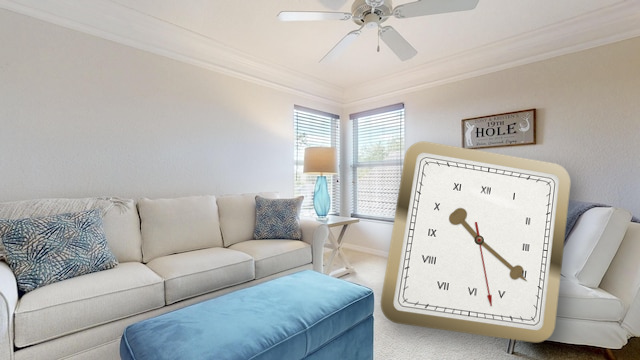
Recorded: 10.20.27
